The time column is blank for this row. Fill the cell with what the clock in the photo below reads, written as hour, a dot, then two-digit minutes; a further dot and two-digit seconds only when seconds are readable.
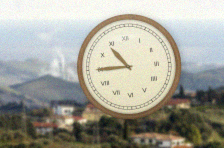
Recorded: 10.45
